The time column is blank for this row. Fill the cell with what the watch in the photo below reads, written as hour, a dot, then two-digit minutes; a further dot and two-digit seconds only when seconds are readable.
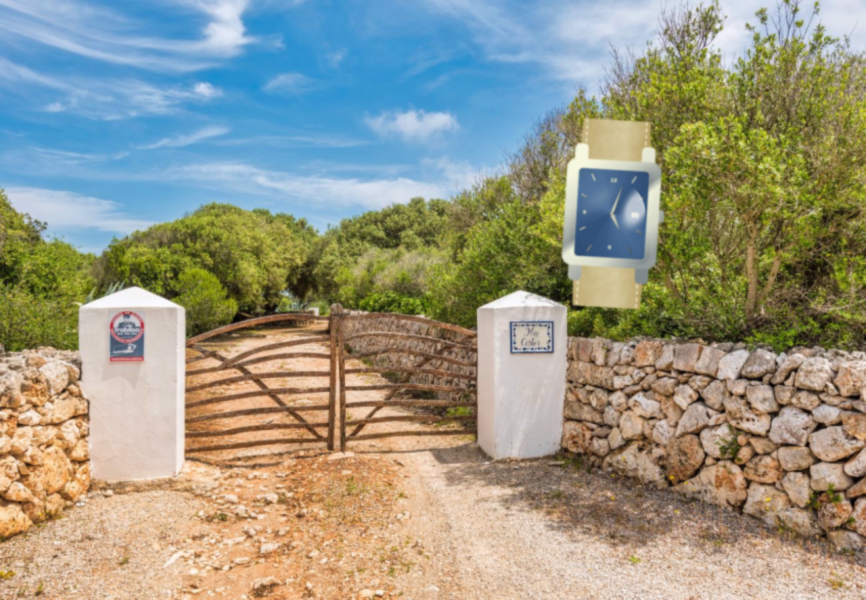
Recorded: 5.03
